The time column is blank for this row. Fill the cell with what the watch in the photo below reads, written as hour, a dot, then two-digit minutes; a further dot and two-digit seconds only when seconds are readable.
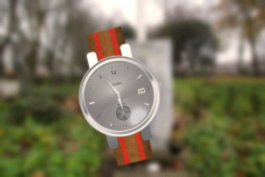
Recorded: 5.56
